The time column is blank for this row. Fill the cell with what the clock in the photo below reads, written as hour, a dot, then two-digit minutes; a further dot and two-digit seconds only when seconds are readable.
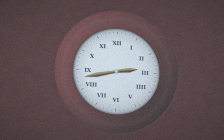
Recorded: 2.43
